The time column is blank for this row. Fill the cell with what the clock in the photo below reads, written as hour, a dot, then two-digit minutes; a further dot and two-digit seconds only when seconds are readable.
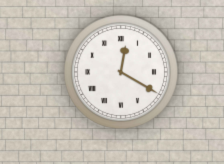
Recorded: 12.20
